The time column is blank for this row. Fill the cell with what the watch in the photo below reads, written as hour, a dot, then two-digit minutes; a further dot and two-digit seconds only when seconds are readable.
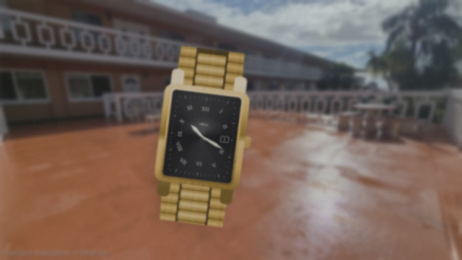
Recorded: 10.19
